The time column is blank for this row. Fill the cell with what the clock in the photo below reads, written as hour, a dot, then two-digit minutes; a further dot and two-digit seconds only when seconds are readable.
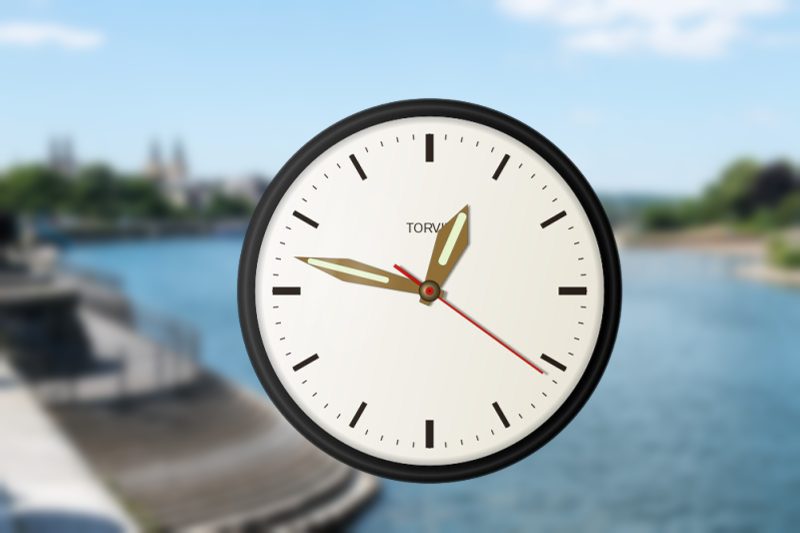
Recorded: 12.47.21
